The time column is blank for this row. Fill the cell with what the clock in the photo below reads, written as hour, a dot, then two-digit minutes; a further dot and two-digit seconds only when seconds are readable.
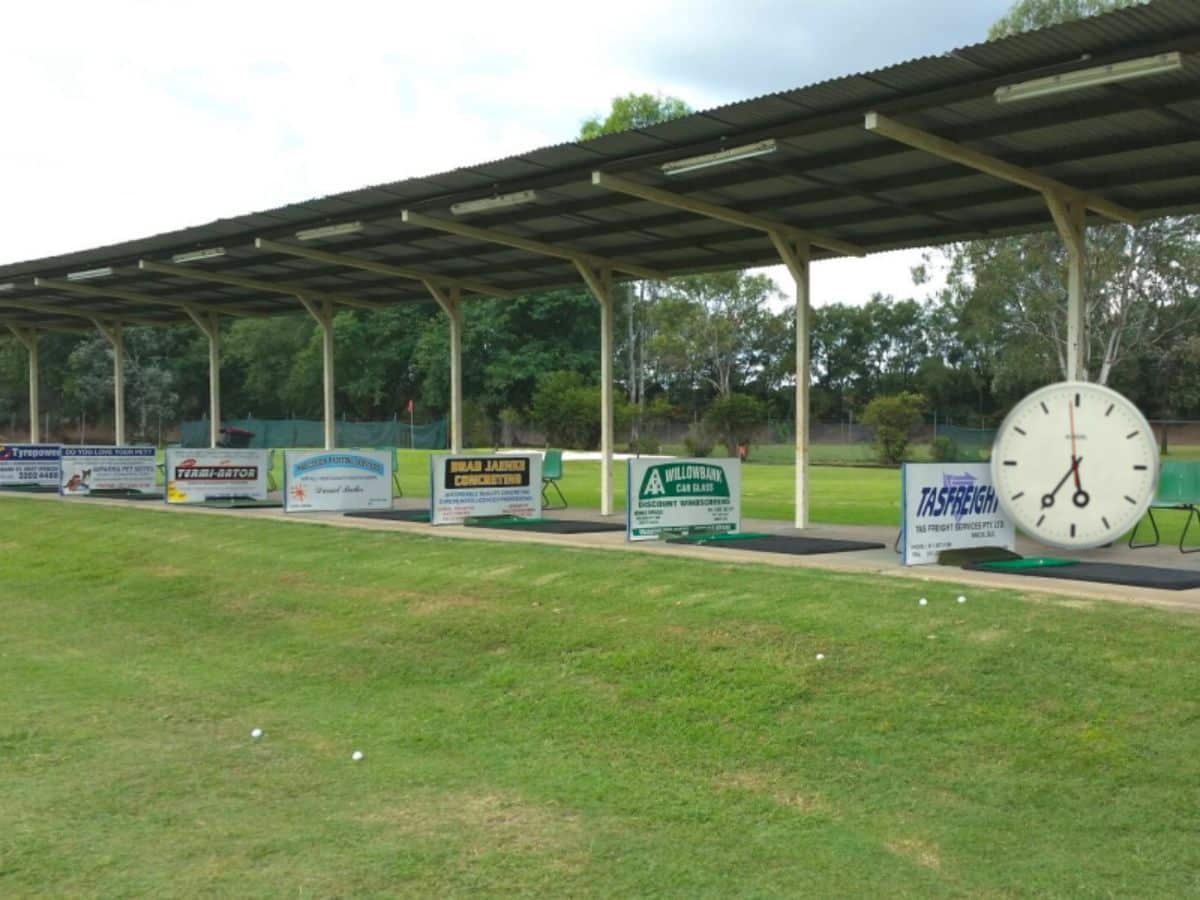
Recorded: 5.35.59
